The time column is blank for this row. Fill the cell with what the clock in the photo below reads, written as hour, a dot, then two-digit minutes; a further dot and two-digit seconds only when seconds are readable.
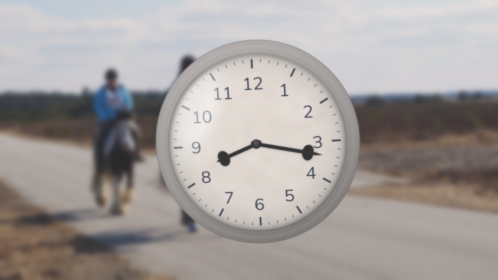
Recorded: 8.17
